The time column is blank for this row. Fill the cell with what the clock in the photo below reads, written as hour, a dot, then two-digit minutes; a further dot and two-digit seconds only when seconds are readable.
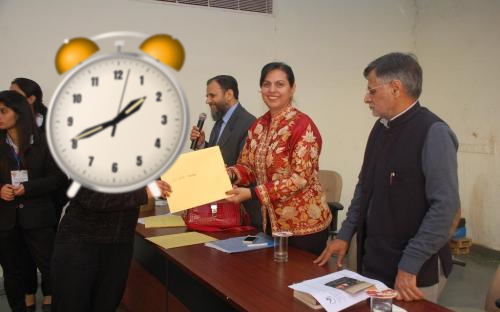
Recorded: 1.41.02
